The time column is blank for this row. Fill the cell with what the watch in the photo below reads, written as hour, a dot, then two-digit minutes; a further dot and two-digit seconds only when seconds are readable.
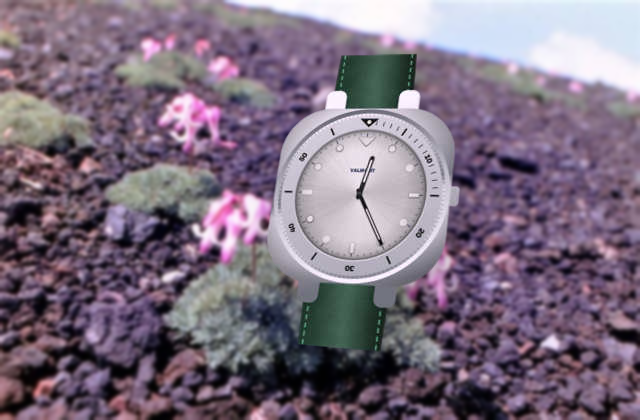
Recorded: 12.25
